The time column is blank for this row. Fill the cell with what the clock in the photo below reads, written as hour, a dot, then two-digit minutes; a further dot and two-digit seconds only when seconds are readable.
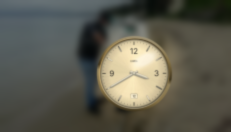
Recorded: 3.40
